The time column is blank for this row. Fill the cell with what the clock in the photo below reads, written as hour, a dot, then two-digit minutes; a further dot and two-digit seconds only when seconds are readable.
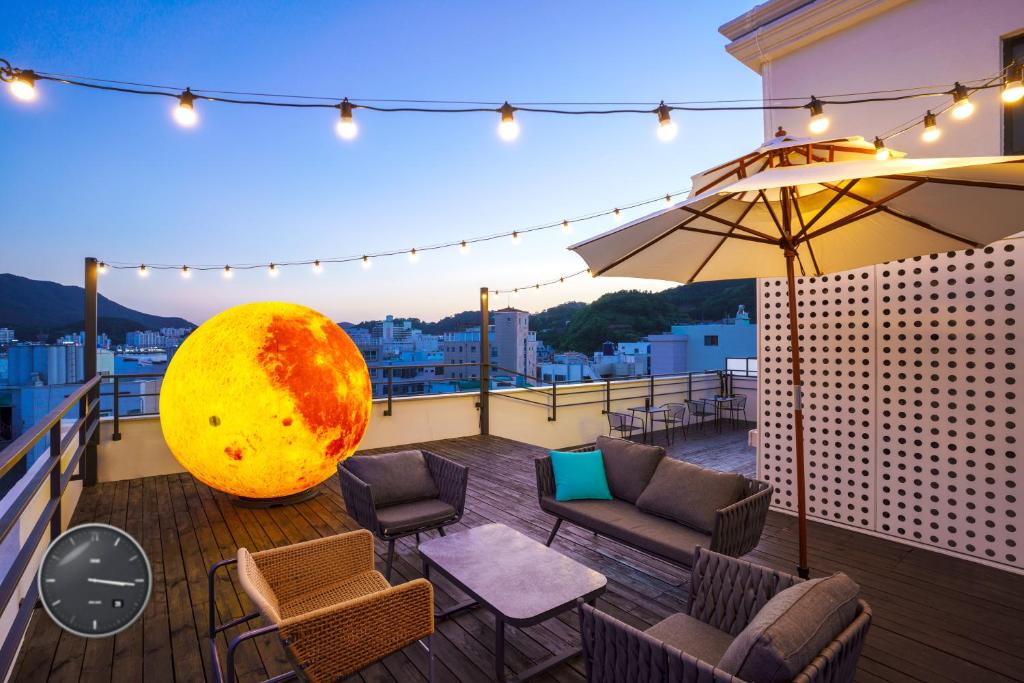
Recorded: 3.16
